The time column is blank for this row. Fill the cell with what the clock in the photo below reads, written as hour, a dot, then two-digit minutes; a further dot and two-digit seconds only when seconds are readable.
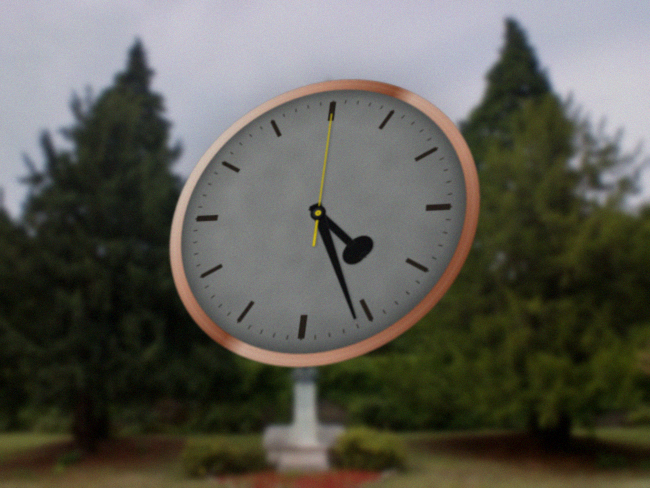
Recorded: 4.26.00
